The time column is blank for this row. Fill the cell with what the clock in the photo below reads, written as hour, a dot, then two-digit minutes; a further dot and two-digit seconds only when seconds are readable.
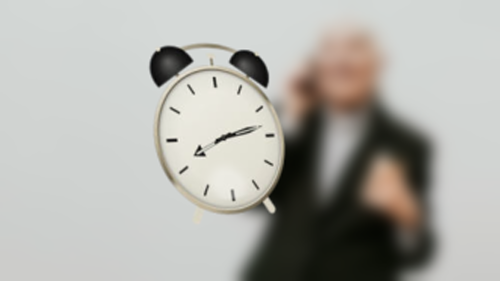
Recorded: 8.13
